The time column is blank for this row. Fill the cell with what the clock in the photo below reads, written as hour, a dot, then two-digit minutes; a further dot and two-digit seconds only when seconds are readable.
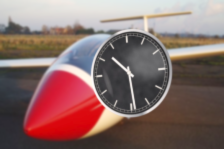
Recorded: 10.29
